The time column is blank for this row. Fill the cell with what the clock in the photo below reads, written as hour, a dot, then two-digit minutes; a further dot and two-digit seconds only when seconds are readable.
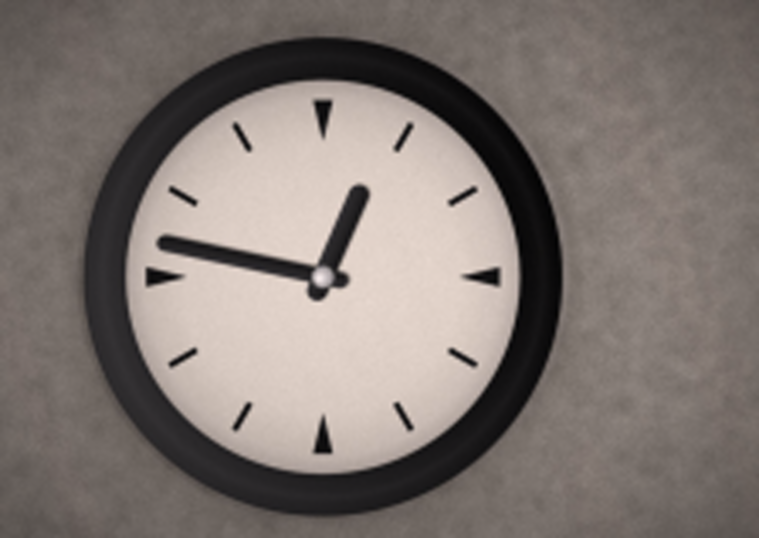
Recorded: 12.47
